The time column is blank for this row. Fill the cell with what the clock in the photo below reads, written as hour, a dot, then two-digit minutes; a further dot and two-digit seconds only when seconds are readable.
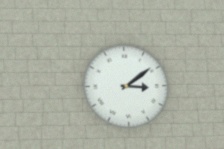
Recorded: 3.09
